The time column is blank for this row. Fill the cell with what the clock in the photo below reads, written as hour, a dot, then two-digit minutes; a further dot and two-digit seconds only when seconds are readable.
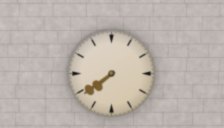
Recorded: 7.39
